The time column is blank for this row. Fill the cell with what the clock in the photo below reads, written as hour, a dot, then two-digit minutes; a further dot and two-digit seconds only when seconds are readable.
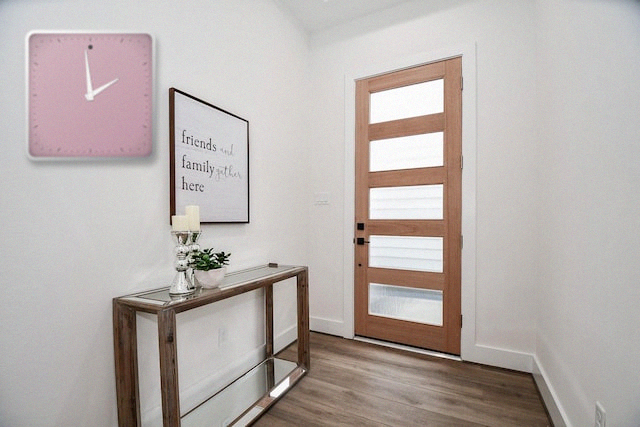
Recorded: 1.59
